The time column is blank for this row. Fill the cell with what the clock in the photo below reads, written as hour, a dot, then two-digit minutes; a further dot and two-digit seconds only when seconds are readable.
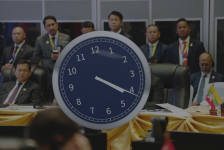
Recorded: 4.21
